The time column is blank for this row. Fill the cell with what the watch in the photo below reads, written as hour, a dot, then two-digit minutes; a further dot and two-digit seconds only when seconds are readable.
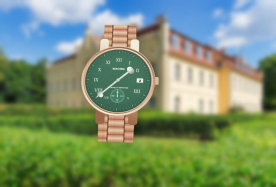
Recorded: 1.38
